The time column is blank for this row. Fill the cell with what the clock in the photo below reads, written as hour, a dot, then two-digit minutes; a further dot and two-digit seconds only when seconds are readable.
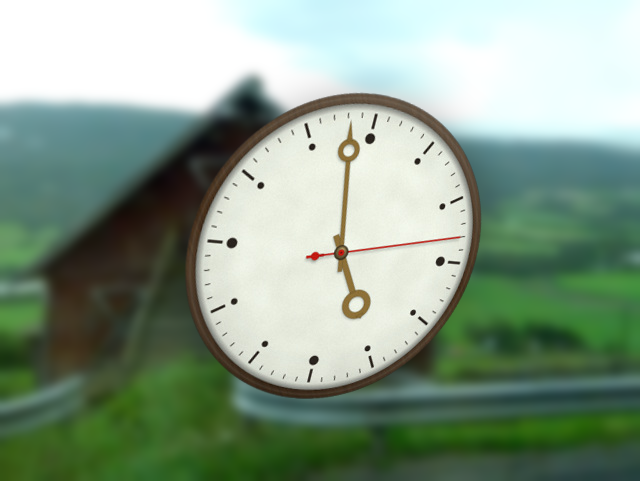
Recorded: 4.58.13
